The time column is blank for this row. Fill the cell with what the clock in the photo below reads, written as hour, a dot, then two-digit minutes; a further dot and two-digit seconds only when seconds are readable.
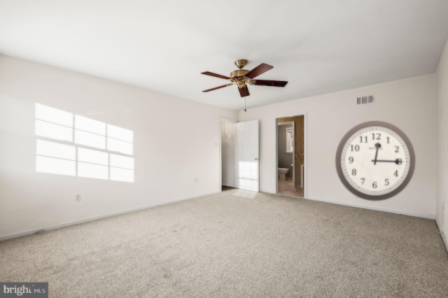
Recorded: 12.15
